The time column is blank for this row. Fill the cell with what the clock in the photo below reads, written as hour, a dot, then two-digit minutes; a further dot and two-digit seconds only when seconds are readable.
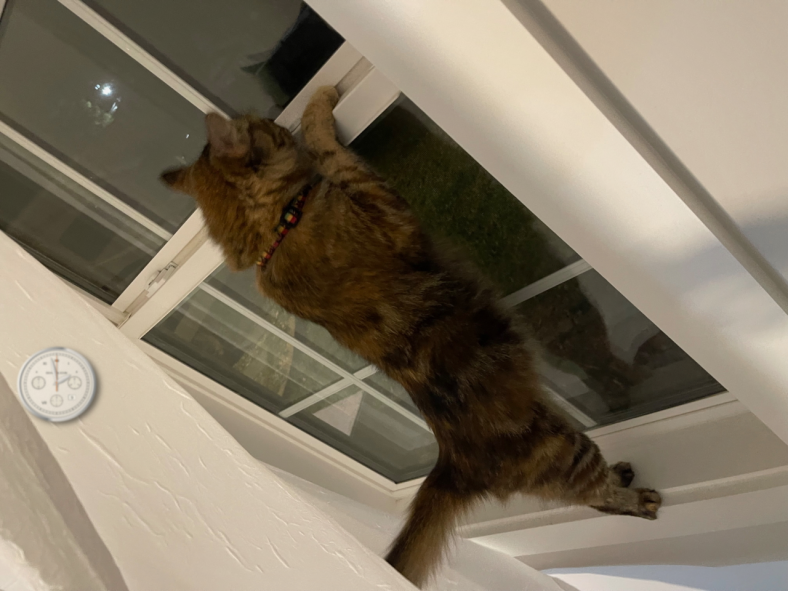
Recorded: 1.58
